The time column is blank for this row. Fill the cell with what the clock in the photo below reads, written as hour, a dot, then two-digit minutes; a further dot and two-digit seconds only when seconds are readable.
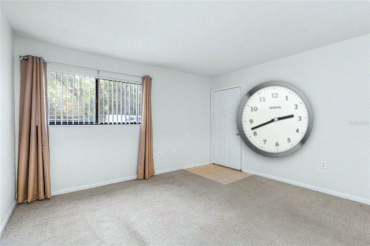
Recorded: 2.42
